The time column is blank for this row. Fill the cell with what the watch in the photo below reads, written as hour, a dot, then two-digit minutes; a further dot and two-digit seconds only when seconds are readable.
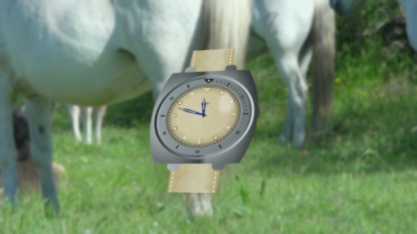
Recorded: 11.48
